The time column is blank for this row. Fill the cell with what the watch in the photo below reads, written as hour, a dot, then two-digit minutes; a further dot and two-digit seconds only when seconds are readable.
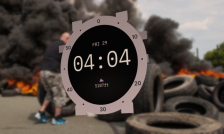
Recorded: 4.04
